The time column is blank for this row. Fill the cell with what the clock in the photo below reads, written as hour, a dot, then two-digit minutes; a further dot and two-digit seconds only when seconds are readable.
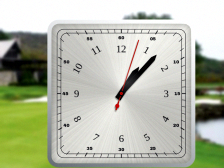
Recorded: 1.07.03
